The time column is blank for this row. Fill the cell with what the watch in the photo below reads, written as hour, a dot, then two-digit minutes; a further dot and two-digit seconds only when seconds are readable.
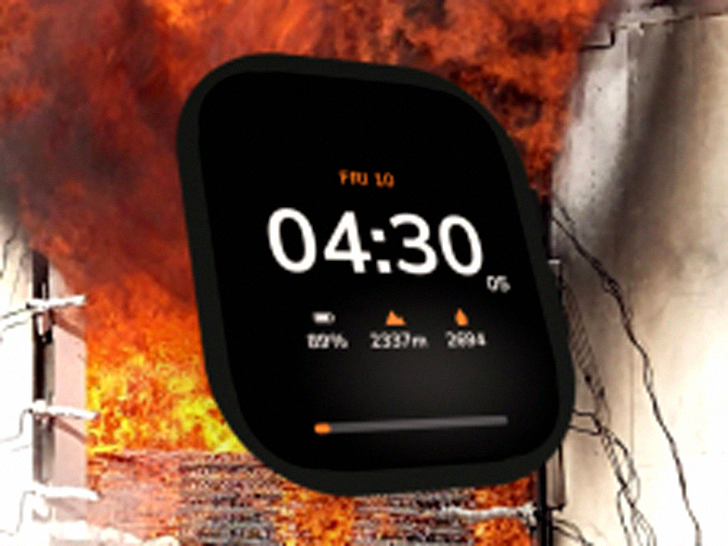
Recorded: 4.30
